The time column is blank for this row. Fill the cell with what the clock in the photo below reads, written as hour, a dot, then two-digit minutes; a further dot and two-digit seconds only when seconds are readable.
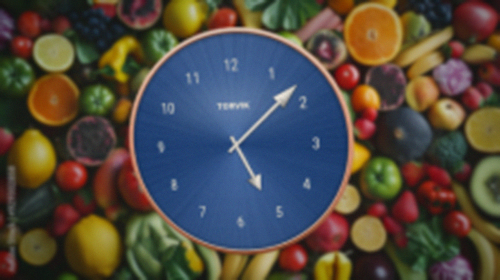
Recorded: 5.08
